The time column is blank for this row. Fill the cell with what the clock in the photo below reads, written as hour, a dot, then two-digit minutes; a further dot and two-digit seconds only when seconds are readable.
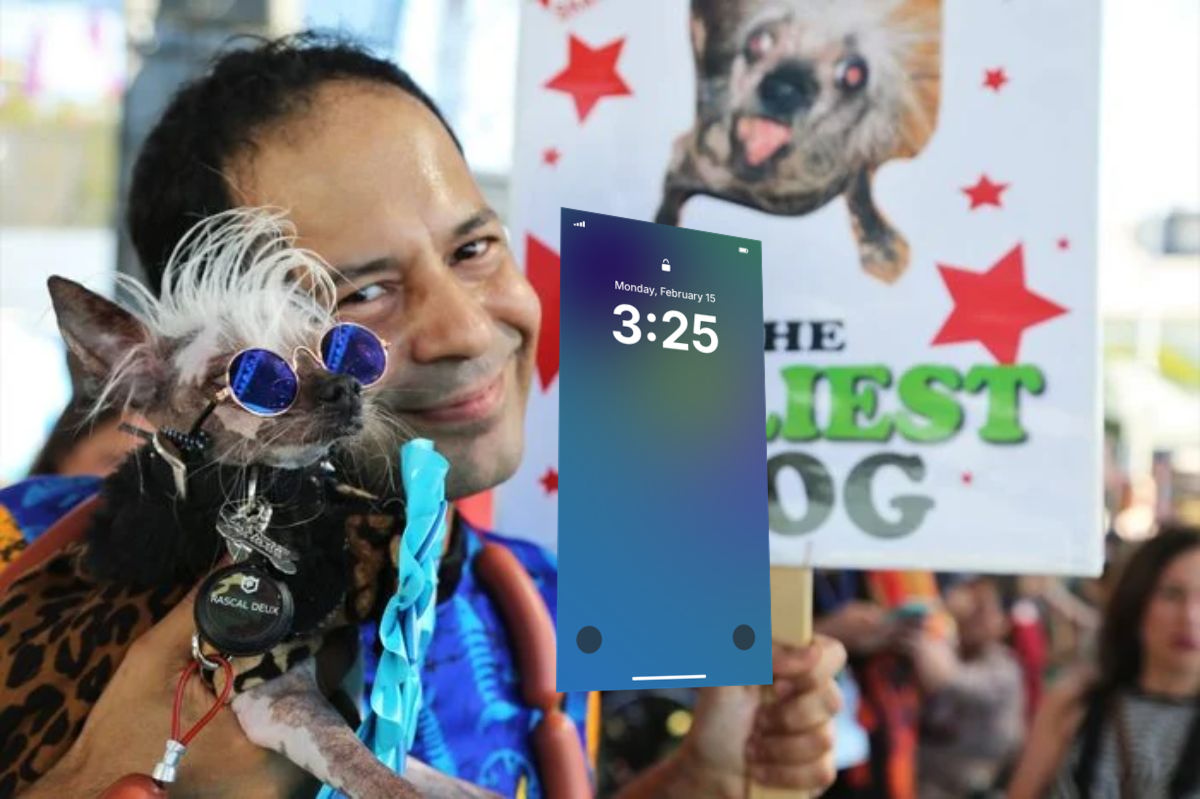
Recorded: 3.25
